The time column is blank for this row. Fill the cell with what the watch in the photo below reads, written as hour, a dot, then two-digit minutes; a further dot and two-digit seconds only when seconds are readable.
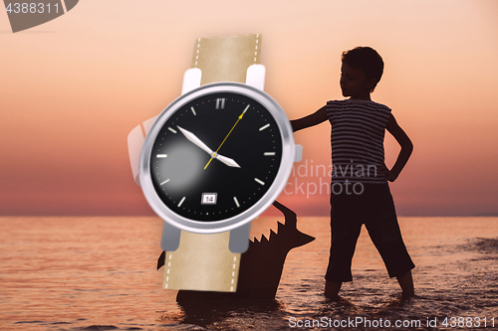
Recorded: 3.51.05
